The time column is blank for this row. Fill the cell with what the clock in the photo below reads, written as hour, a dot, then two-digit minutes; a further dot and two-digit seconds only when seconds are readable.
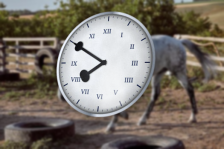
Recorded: 7.50
